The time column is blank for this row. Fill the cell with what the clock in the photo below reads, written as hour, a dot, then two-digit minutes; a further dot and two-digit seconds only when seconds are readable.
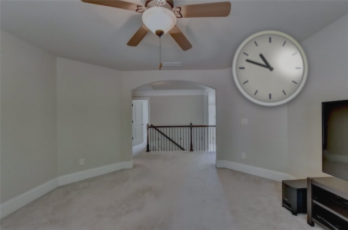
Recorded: 10.48
